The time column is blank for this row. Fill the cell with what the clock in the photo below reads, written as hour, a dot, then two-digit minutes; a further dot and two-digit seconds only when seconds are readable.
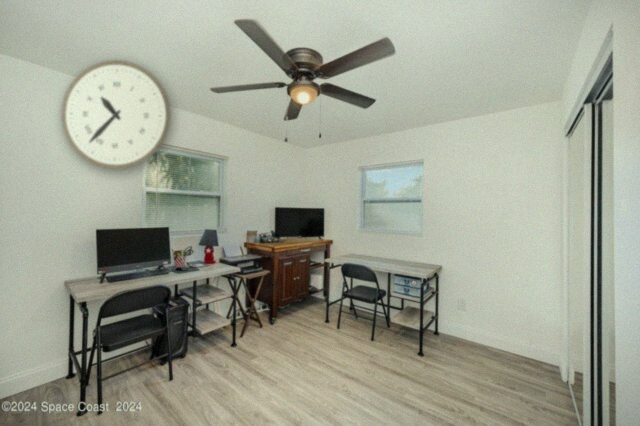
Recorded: 10.37
